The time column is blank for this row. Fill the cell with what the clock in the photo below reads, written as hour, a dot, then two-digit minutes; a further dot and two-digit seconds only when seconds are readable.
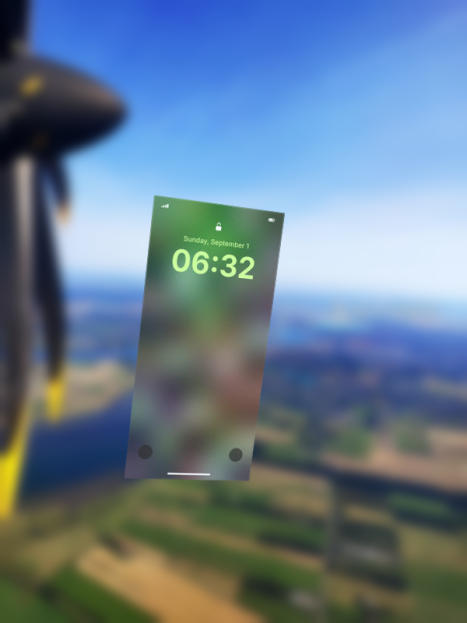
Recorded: 6.32
